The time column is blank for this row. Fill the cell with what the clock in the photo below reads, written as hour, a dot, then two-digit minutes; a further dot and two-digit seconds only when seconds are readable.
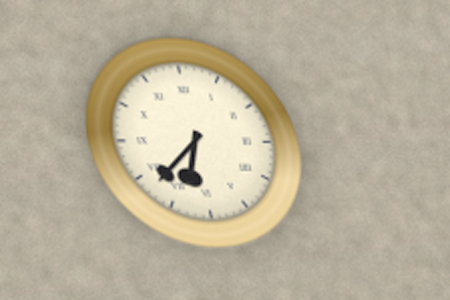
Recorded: 6.38
